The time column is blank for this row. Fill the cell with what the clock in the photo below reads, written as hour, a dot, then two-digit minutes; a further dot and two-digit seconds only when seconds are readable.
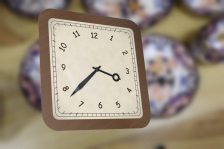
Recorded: 3.38
